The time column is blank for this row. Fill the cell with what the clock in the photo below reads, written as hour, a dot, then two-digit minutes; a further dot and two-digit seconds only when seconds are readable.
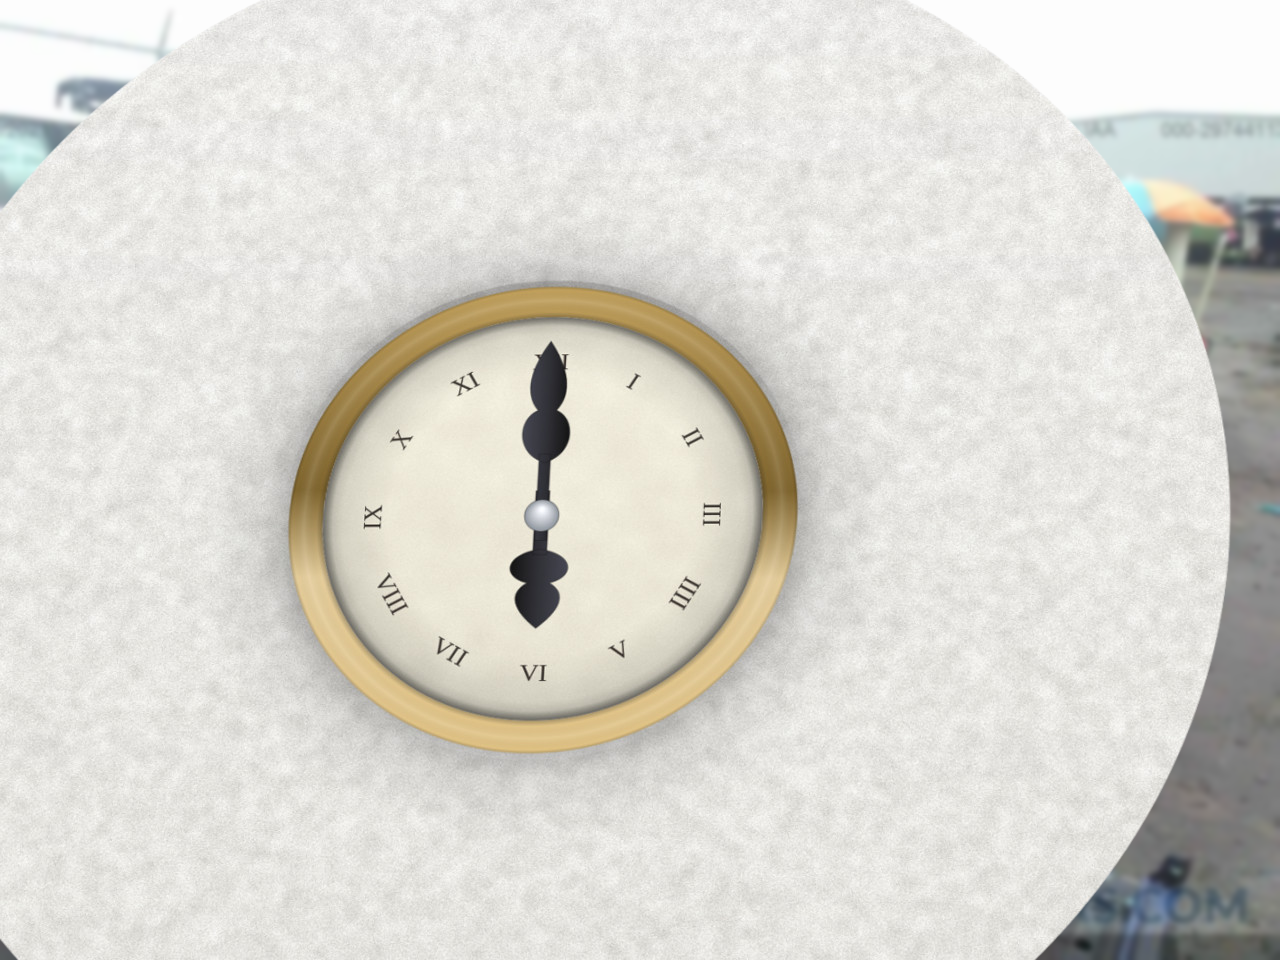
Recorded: 6.00
